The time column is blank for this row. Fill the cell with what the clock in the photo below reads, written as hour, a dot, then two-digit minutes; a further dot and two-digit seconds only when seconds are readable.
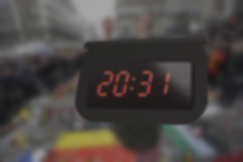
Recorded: 20.31
